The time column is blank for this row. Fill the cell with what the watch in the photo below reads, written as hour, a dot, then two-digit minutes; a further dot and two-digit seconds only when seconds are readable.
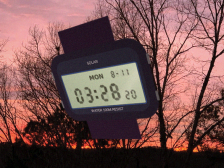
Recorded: 3.28.20
